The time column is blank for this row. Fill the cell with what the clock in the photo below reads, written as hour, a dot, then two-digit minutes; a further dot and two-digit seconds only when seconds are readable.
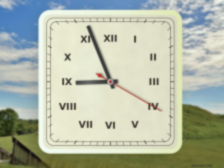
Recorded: 8.56.20
